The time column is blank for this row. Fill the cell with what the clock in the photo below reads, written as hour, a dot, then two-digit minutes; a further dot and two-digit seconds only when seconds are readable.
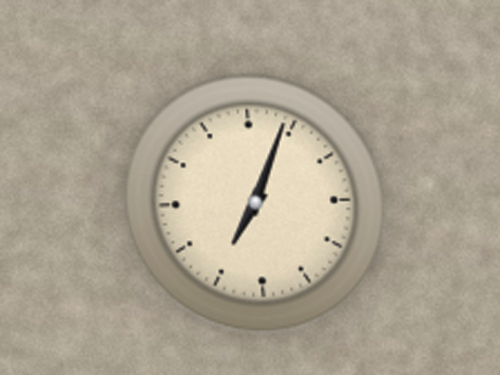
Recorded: 7.04
